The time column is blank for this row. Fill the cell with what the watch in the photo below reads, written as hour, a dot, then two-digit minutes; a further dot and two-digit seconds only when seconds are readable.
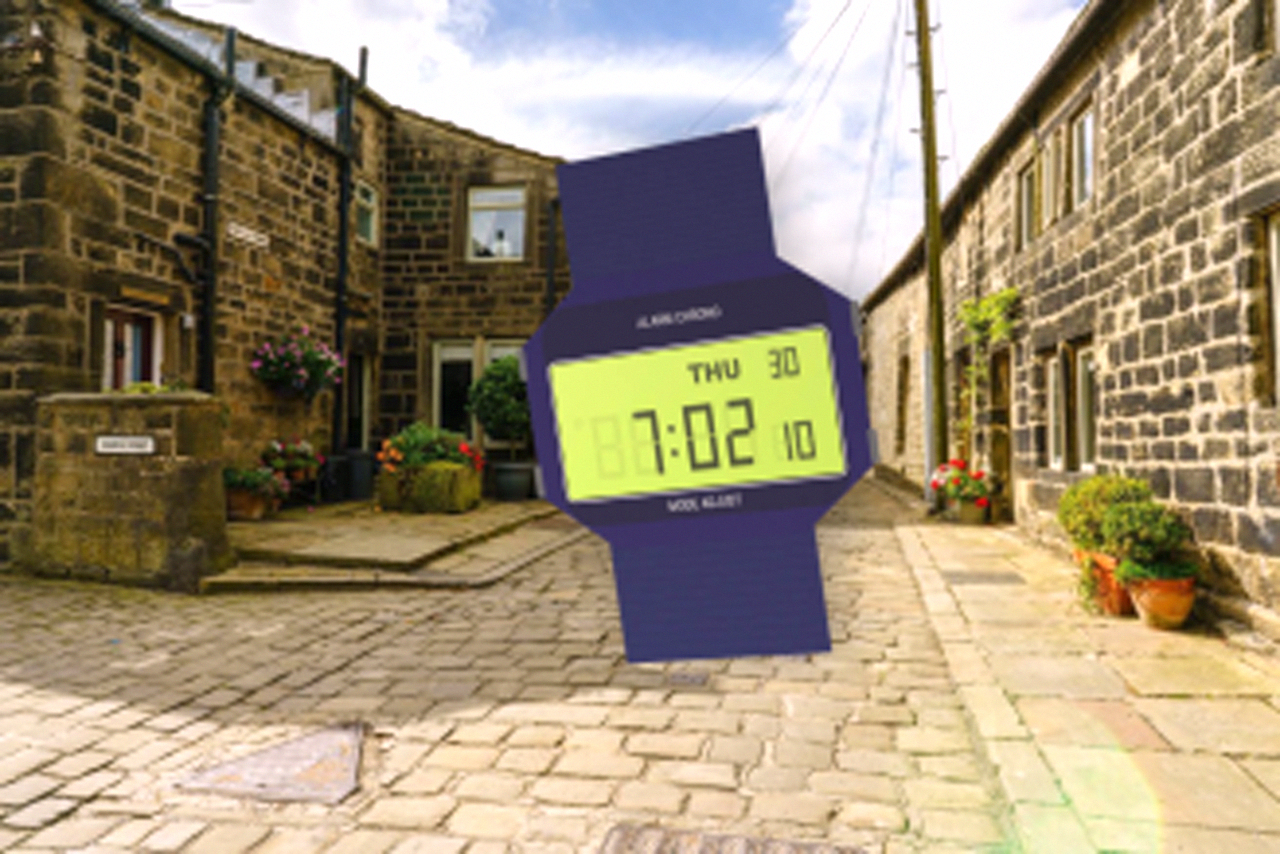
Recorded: 7.02.10
